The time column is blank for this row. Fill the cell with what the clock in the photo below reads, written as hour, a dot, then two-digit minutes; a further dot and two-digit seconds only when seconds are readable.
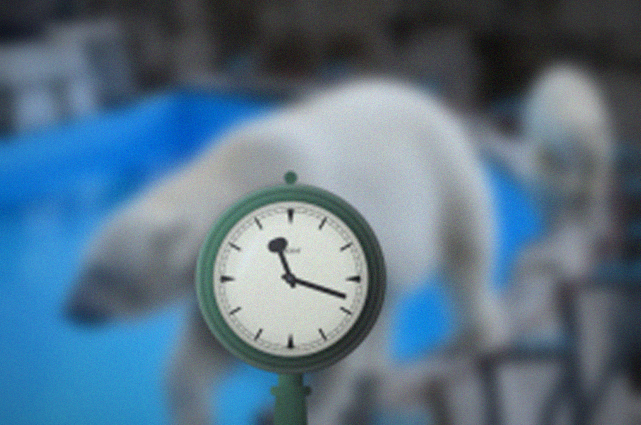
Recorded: 11.18
